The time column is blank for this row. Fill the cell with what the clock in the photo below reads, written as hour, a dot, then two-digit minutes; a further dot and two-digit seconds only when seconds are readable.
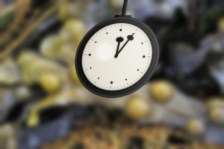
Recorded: 12.05
